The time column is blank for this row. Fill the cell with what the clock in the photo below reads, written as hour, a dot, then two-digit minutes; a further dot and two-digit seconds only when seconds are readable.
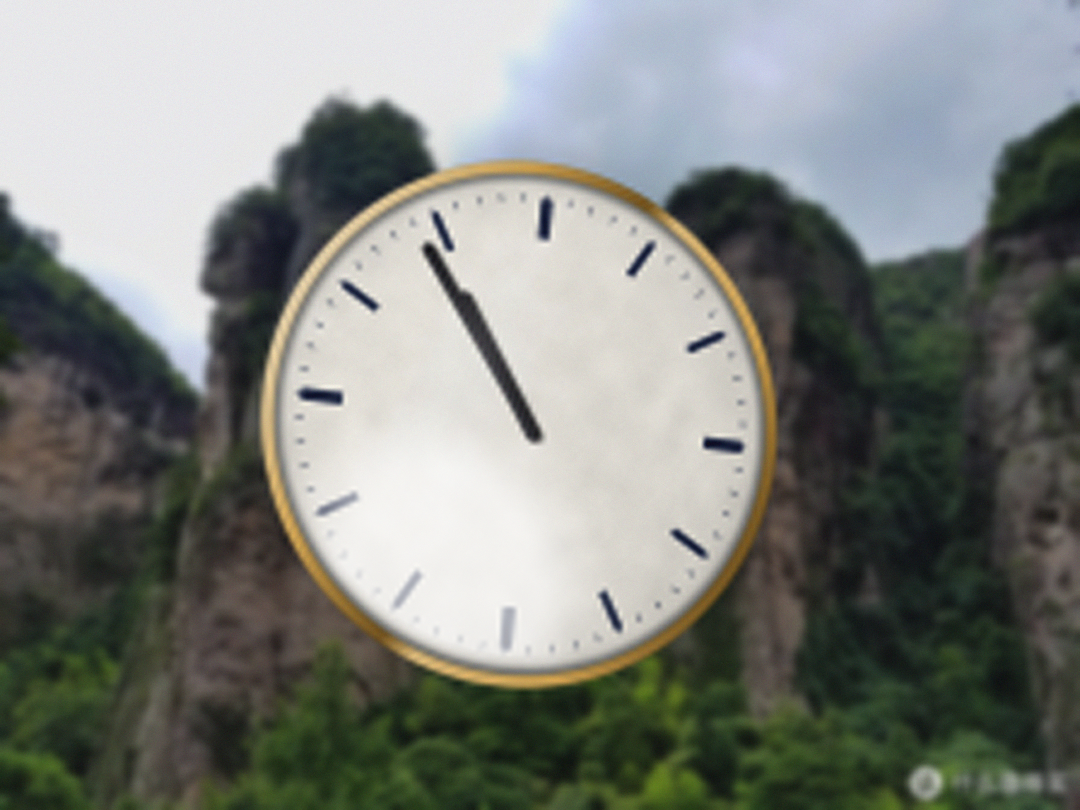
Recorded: 10.54
